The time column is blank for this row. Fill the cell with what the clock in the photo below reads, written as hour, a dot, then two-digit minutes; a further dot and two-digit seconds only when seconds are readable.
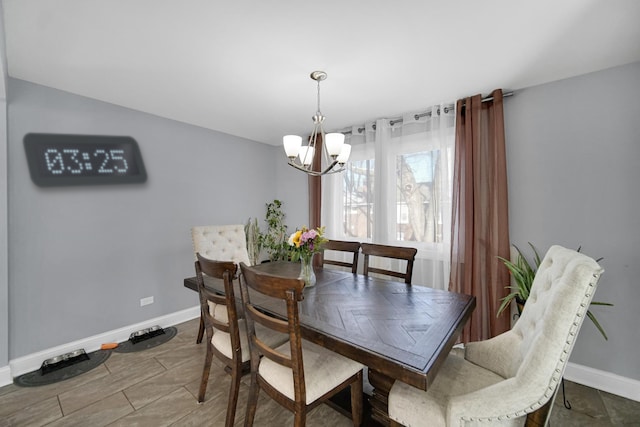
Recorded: 3.25
